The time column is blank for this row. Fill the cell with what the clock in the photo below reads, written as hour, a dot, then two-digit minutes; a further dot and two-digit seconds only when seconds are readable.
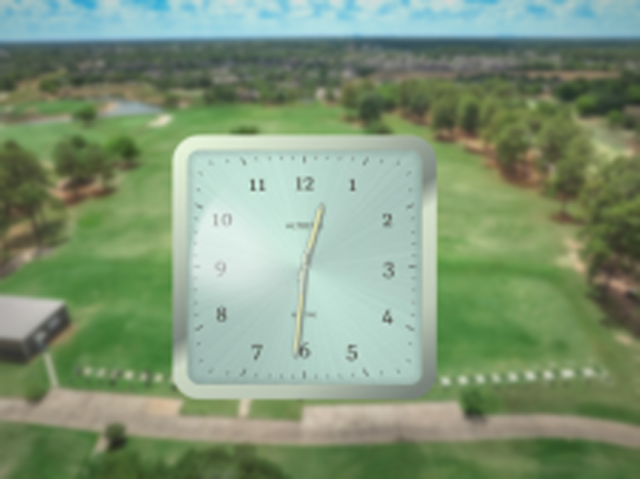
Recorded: 12.31
